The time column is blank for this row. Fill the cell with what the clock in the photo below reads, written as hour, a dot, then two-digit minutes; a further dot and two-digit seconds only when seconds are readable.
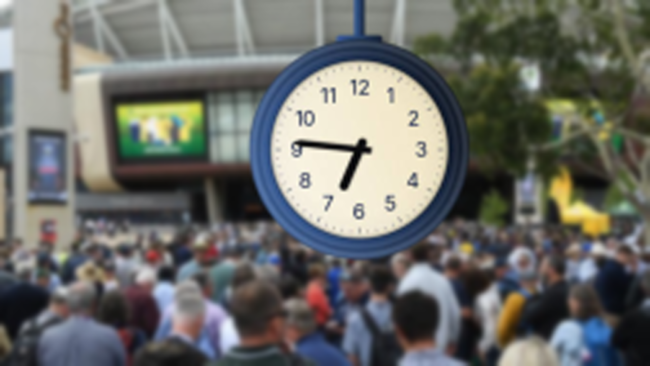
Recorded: 6.46
